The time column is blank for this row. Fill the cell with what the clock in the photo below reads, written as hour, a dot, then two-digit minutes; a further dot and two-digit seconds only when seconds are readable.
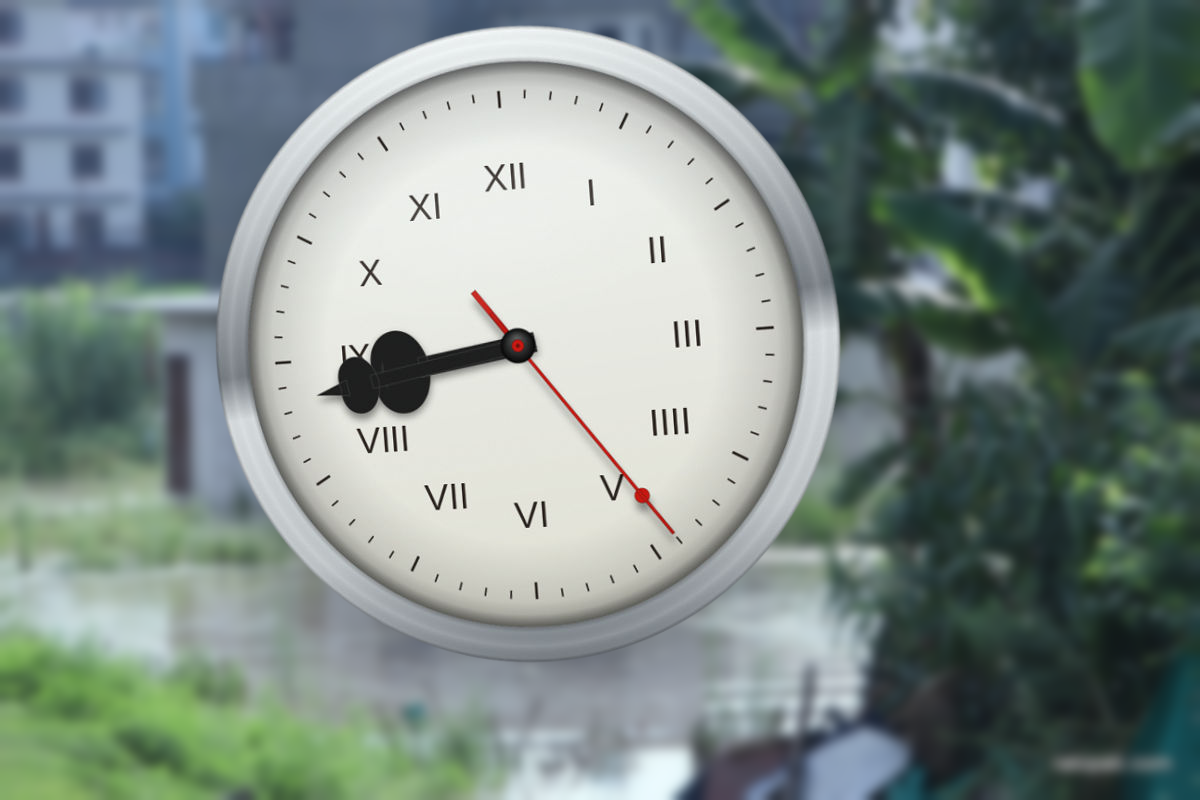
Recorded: 8.43.24
